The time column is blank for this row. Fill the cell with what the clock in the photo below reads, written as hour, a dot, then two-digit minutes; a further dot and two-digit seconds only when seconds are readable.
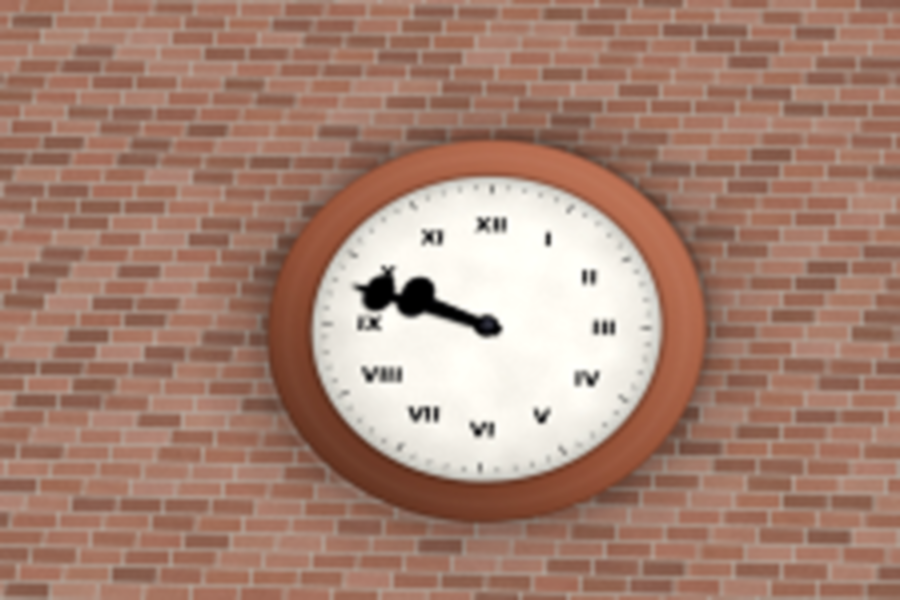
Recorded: 9.48
